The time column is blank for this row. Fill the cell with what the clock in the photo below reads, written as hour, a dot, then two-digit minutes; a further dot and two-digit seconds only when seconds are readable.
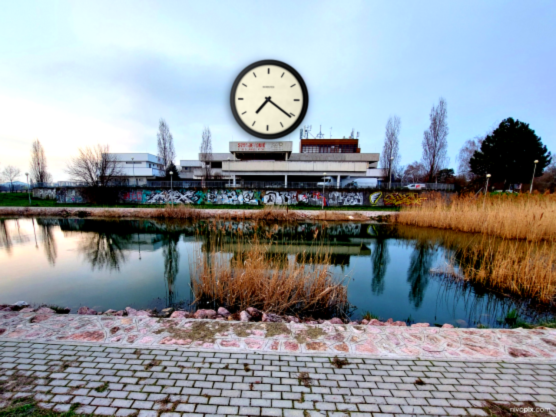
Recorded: 7.21
